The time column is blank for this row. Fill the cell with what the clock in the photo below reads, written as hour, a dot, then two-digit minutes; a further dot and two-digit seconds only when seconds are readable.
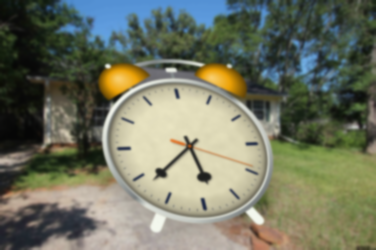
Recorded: 5.38.19
